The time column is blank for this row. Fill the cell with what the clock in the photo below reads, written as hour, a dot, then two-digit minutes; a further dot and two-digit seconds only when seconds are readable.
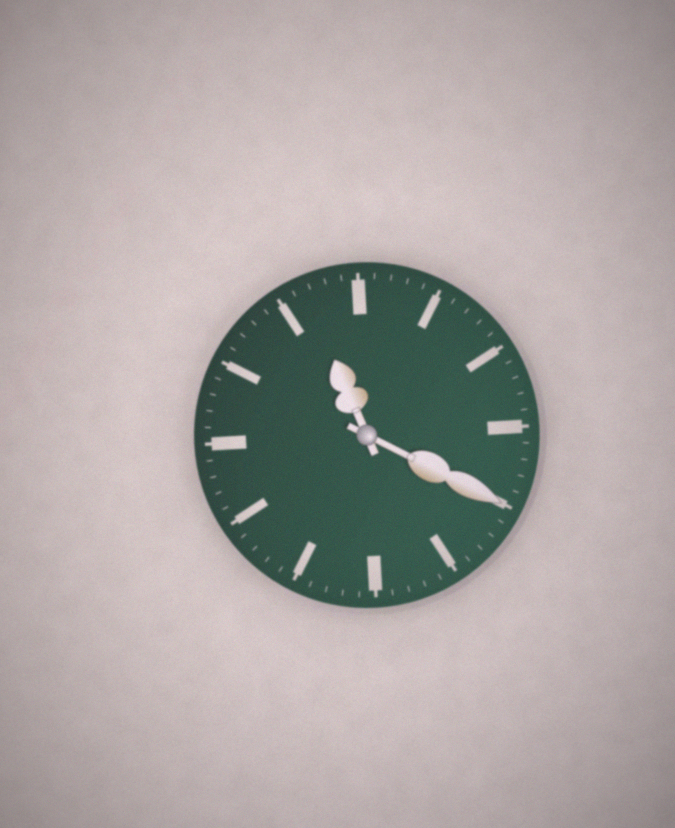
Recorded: 11.20
